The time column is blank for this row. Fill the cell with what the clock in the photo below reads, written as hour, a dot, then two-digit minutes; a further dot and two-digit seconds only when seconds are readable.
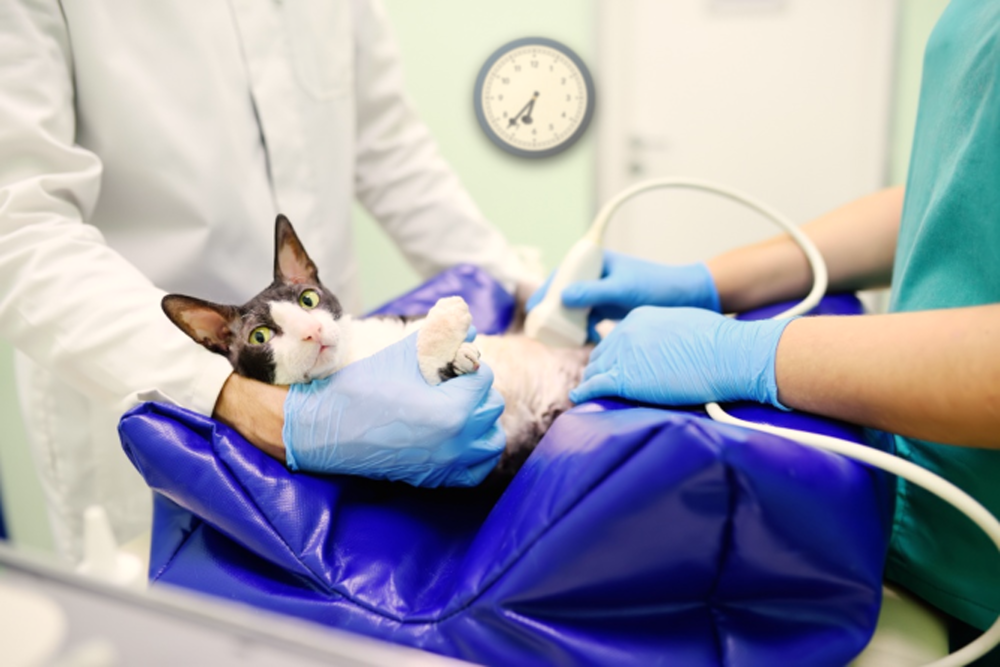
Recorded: 6.37
